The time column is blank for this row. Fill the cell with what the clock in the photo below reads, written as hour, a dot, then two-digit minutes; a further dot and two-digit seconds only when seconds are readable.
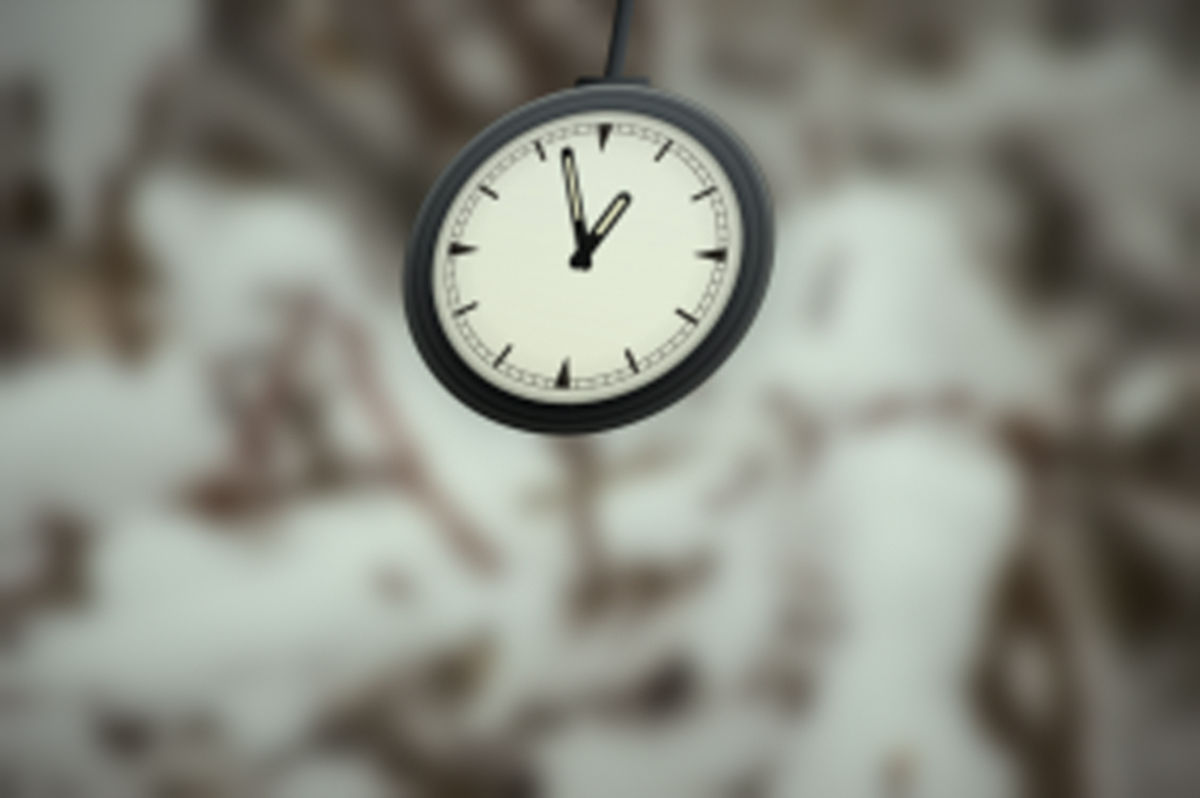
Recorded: 12.57
